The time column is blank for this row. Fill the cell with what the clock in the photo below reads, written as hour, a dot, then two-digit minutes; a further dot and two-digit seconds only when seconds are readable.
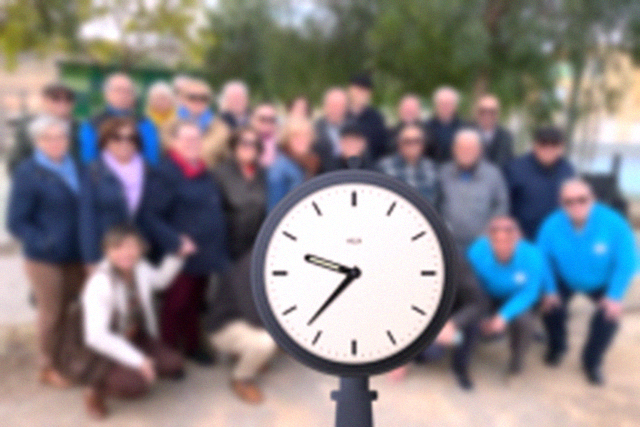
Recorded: 9.37
